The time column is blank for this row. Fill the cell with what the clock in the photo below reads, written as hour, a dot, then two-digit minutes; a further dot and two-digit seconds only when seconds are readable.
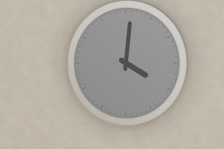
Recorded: 4.01
